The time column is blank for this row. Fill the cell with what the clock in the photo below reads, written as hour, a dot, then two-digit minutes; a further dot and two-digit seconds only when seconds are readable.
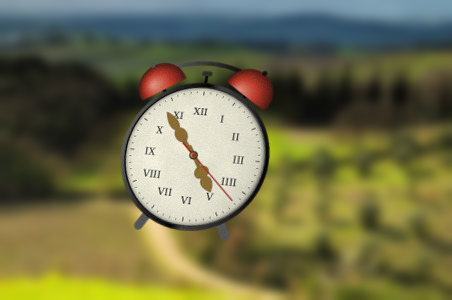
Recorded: 4.53.22
